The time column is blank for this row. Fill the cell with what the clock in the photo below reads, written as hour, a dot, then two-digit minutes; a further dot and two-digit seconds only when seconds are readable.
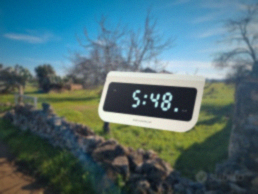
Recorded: 5.48
